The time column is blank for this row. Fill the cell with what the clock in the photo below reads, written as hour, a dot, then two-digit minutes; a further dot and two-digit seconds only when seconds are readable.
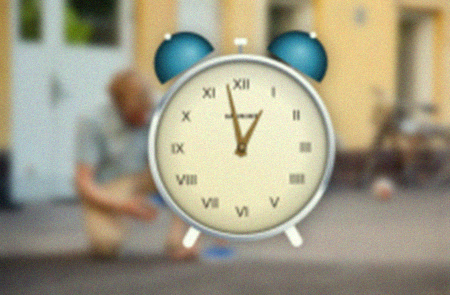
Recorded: 12.58
